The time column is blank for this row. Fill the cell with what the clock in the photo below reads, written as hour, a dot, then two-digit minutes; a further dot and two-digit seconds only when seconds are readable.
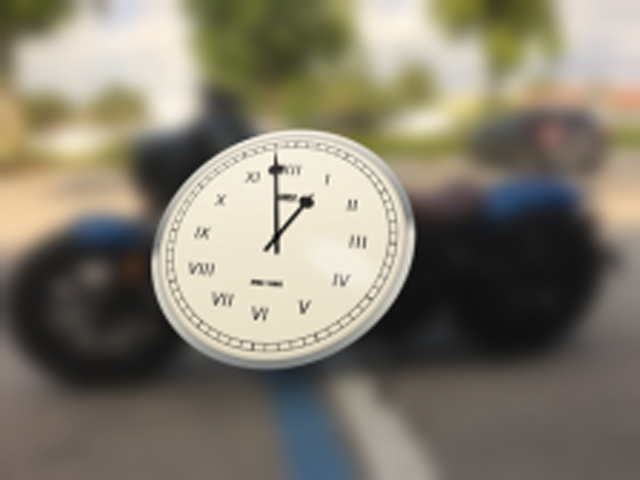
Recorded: 12.58
